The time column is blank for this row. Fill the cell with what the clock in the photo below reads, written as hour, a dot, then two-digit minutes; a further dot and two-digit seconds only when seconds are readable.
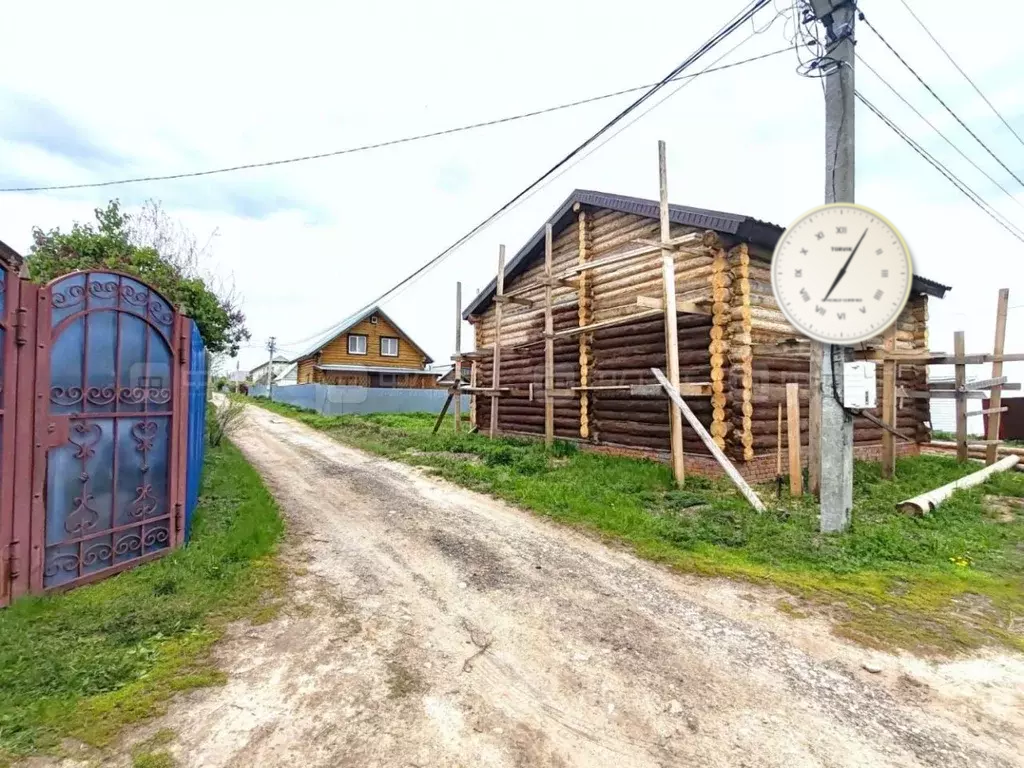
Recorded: 7.05
